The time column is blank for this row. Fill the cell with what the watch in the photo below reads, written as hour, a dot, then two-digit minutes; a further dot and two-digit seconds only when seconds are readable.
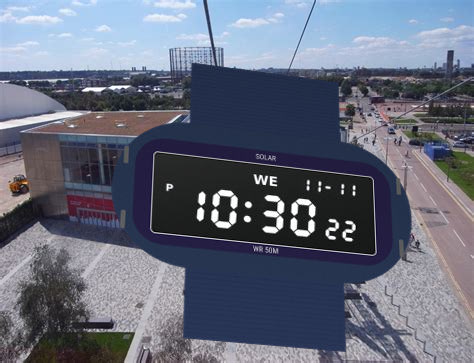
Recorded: 10.30.22
